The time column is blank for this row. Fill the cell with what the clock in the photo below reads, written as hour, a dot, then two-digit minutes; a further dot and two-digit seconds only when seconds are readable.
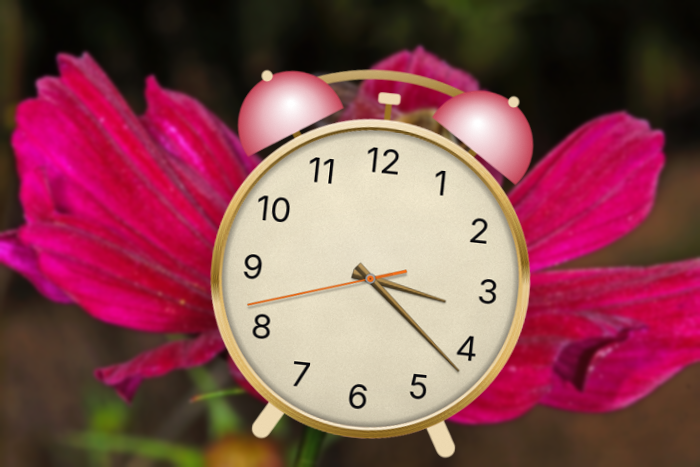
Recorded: 3.21.42
